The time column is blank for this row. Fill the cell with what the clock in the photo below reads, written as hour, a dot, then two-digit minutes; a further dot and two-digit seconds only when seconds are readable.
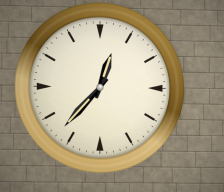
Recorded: 12.37
